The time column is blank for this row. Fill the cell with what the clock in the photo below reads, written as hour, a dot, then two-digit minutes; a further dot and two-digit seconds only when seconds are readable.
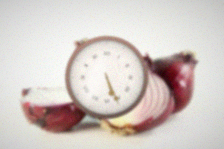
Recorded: 5.26
